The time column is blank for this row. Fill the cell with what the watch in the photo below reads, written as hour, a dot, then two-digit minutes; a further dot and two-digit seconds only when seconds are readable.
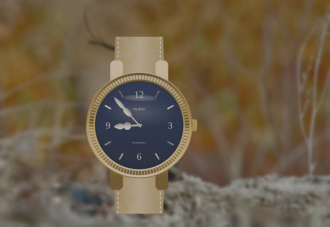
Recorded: 8.53
